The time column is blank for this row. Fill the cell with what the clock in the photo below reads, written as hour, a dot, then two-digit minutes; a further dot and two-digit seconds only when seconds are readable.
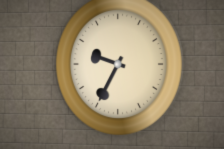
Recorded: 9.35
